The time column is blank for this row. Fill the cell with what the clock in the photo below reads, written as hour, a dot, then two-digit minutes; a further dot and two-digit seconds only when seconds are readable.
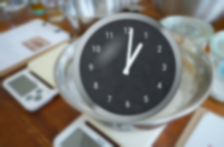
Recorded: 1.01
